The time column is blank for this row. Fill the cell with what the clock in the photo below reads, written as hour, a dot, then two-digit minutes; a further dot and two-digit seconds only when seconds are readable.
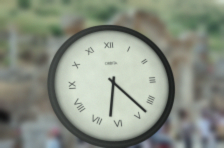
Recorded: 6.23
